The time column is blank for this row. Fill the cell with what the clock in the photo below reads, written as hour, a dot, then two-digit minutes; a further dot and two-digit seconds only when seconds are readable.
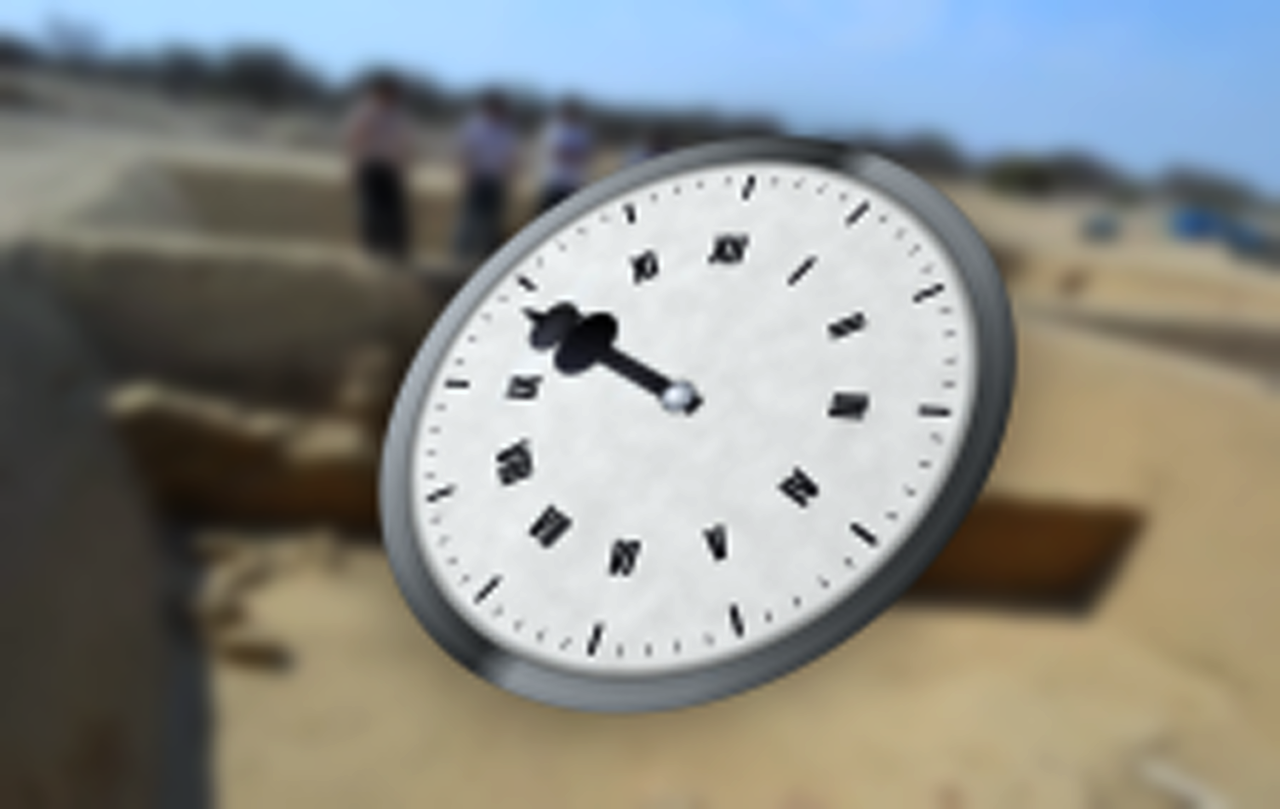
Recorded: 9.49
